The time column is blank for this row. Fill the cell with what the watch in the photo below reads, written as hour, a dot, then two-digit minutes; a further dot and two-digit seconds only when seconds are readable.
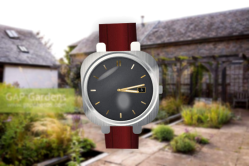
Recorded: 3.13
